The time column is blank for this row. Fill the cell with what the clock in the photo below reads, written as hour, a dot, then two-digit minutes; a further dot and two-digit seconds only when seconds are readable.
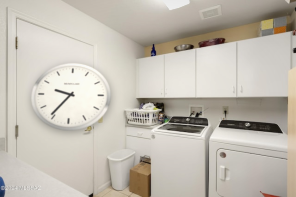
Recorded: 9.36
